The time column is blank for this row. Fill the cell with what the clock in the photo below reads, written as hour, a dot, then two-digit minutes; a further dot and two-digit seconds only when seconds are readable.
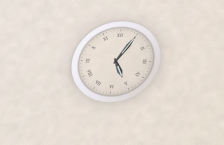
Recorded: 5.05
